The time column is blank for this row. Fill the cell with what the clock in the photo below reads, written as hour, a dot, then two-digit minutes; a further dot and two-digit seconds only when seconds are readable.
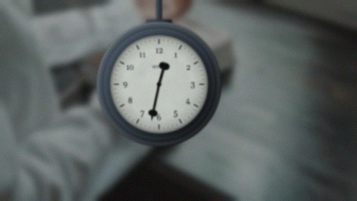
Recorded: 12.32
